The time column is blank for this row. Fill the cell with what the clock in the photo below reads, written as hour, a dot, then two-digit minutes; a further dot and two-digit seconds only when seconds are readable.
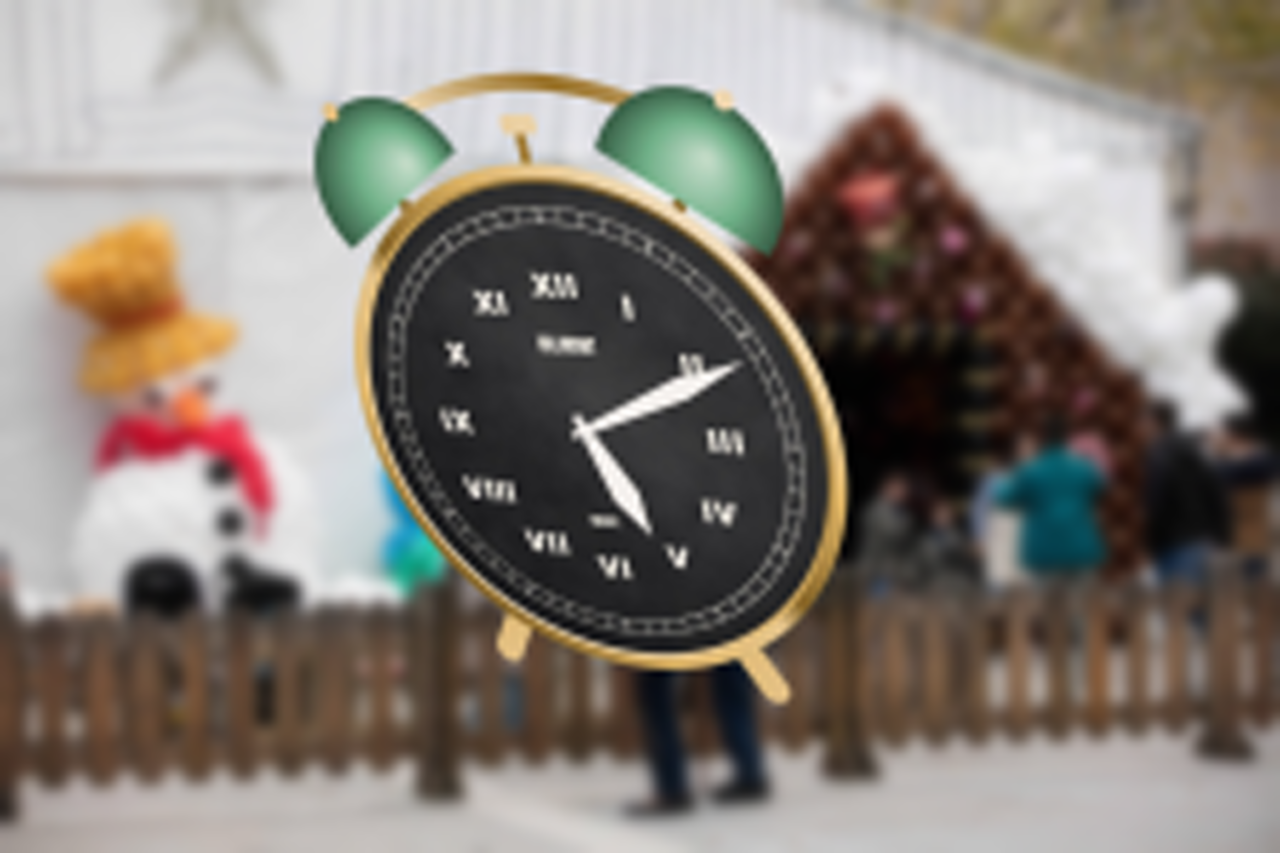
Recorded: 5.11
